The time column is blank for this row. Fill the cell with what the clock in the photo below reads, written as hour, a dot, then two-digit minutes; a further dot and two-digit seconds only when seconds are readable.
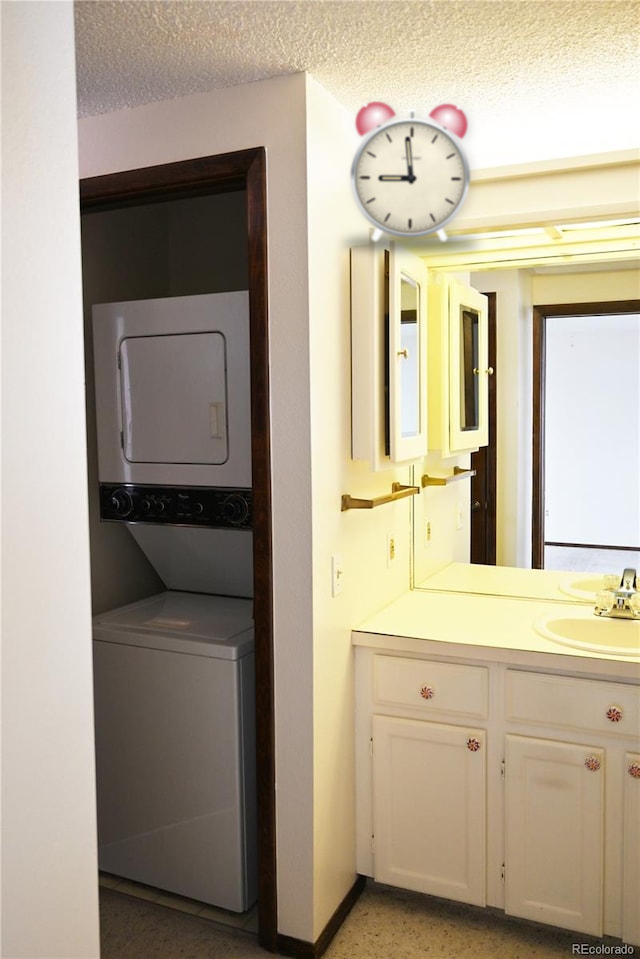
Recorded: 8.59
